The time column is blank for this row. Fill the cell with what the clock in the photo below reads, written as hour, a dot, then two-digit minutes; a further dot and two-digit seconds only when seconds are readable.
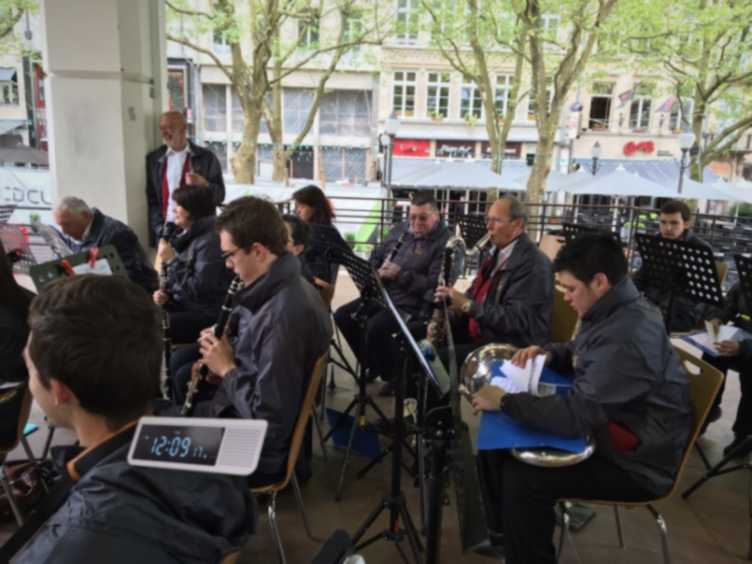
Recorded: 12.09
